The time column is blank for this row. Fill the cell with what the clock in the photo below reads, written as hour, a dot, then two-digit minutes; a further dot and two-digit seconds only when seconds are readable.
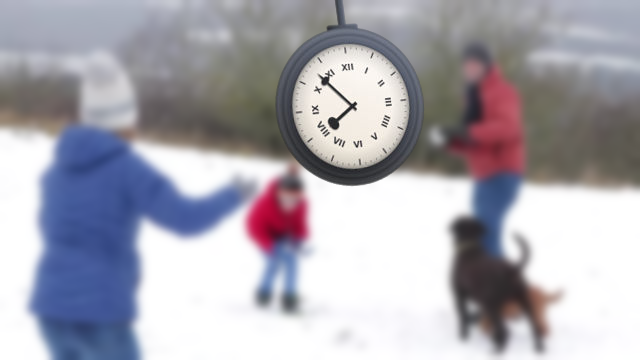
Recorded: 7.53
